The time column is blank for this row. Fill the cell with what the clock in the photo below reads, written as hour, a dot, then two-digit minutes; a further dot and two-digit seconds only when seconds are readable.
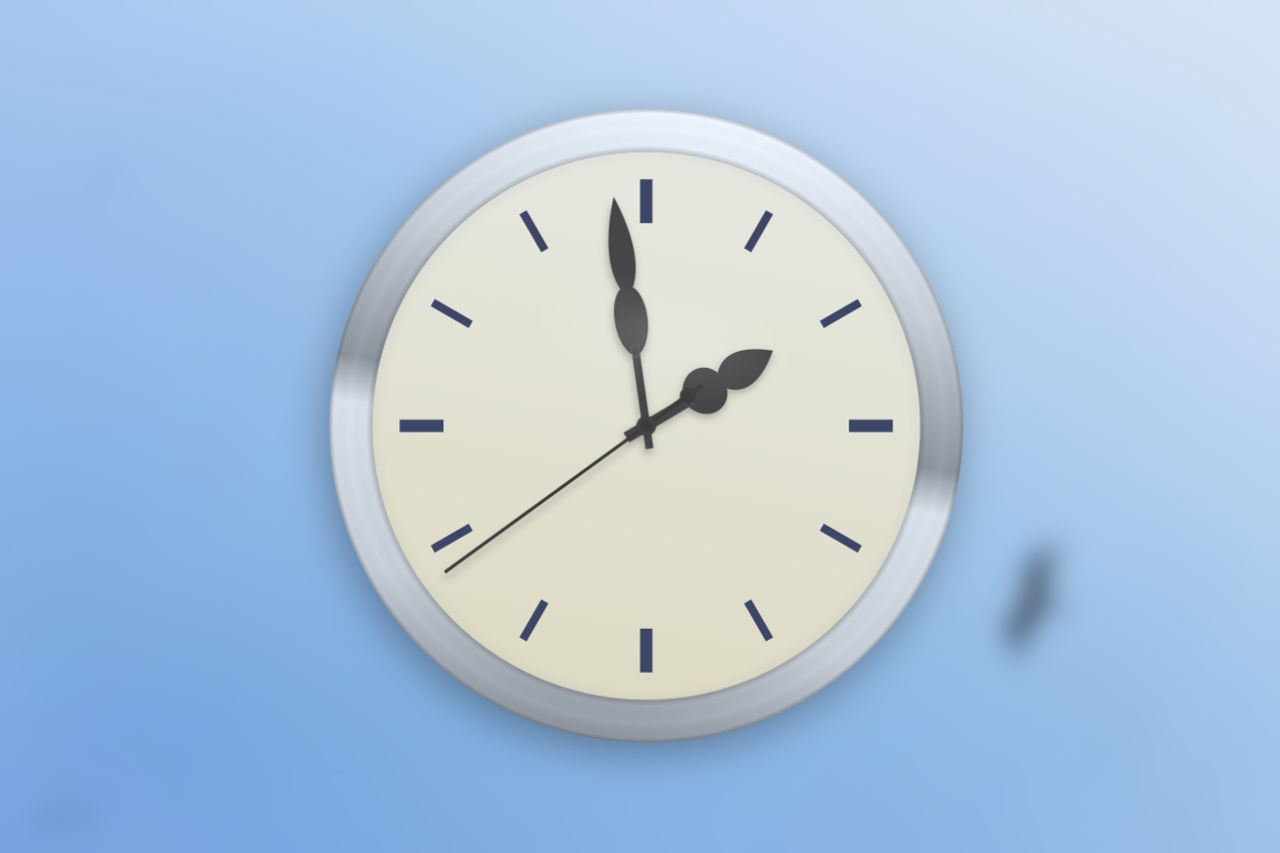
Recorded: 1.58.39
